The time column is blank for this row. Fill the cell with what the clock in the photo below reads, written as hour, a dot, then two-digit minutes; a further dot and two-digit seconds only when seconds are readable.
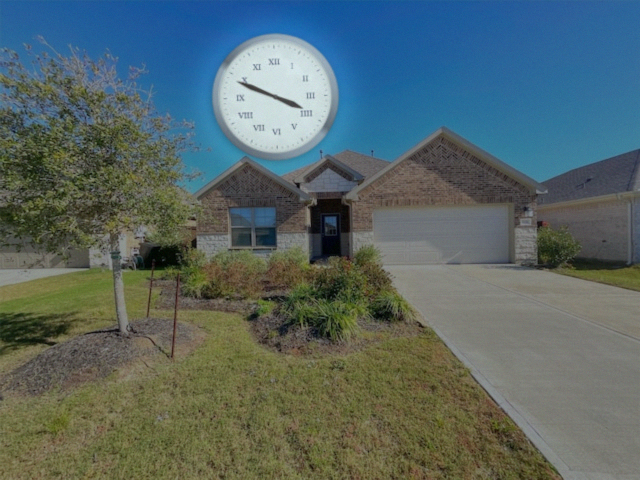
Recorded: 3.49
